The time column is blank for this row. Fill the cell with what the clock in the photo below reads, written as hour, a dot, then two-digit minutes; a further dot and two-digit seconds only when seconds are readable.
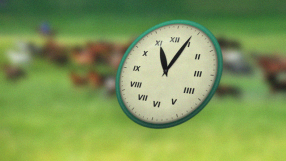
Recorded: 11.04
